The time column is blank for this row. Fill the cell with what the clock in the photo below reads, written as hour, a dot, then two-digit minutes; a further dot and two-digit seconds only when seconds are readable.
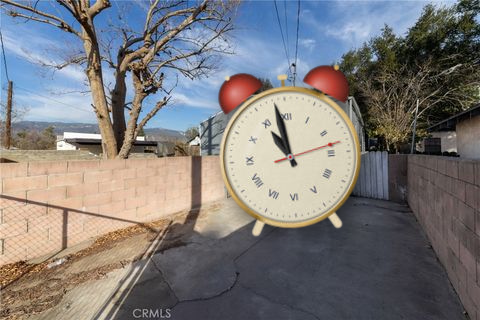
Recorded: 10.58.13
